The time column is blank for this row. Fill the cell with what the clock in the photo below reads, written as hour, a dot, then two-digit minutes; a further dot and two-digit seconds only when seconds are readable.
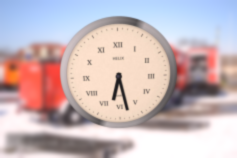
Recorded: 6.28
